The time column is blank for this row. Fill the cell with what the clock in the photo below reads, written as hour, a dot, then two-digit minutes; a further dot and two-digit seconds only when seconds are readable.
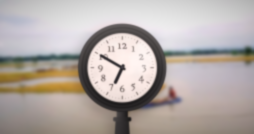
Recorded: 6.50
